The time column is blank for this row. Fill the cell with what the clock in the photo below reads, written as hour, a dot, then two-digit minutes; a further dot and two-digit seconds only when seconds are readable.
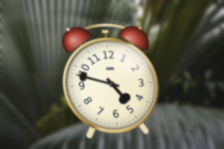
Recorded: 4.48
